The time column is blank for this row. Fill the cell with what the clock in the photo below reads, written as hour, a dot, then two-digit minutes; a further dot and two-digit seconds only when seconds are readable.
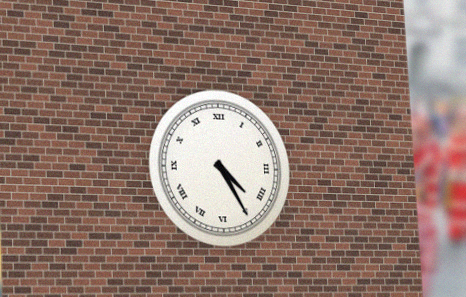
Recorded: 4.25
